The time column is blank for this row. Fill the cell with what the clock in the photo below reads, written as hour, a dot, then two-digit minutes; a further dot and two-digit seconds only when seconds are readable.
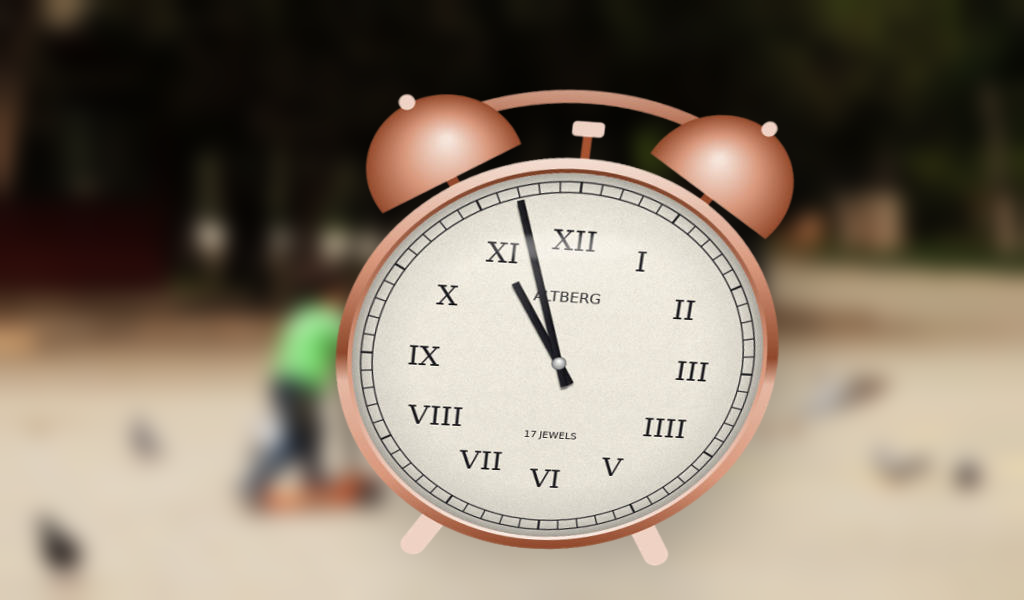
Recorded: 10.57
